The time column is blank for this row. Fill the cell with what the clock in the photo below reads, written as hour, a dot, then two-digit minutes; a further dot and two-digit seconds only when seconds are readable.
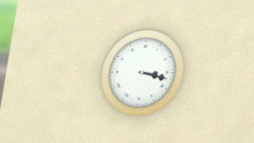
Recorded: 3.17
